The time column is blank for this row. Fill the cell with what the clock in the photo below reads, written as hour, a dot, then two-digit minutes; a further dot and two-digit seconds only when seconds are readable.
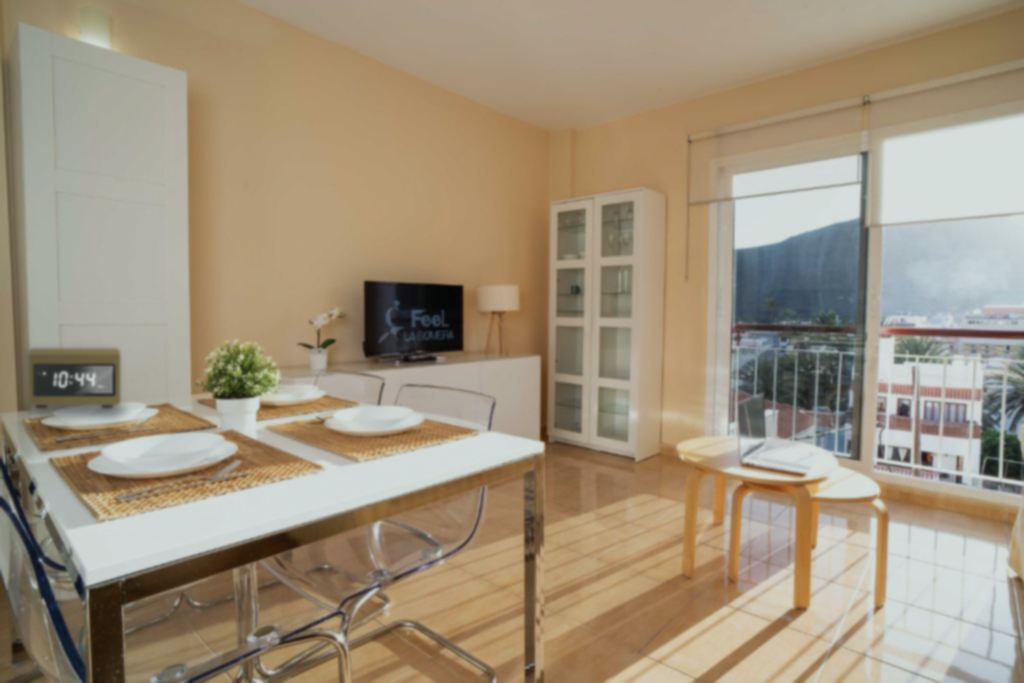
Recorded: 10.44
